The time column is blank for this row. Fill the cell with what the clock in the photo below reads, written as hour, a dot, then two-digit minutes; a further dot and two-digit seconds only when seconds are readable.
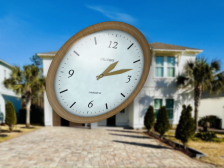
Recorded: 1.12
